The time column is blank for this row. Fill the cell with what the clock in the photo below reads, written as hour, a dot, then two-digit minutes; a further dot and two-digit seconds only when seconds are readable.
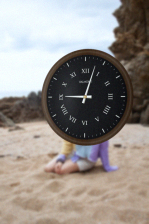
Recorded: 9.03
